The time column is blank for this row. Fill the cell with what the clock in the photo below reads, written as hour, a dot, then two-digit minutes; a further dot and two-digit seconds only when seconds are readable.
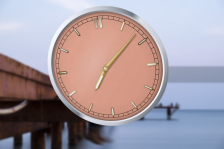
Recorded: 7.08
